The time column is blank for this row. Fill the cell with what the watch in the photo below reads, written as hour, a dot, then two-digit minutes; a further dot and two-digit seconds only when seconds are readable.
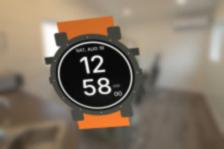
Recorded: 12.58
